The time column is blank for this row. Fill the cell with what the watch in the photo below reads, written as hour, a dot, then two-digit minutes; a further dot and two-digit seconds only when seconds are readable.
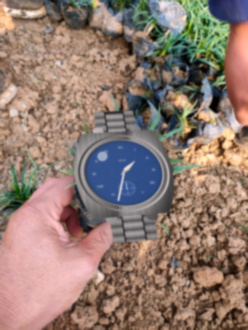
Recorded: 1.33
